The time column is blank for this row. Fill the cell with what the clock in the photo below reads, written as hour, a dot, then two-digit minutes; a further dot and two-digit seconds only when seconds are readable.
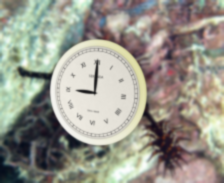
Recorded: 9.00
